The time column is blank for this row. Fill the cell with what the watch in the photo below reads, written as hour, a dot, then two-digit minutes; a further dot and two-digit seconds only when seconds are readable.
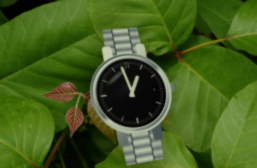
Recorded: 12.58
